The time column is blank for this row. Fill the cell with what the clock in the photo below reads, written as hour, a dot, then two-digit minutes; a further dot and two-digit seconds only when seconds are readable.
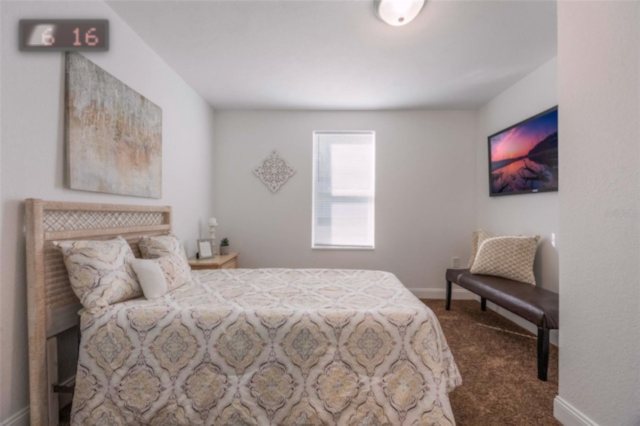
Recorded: 6.16
